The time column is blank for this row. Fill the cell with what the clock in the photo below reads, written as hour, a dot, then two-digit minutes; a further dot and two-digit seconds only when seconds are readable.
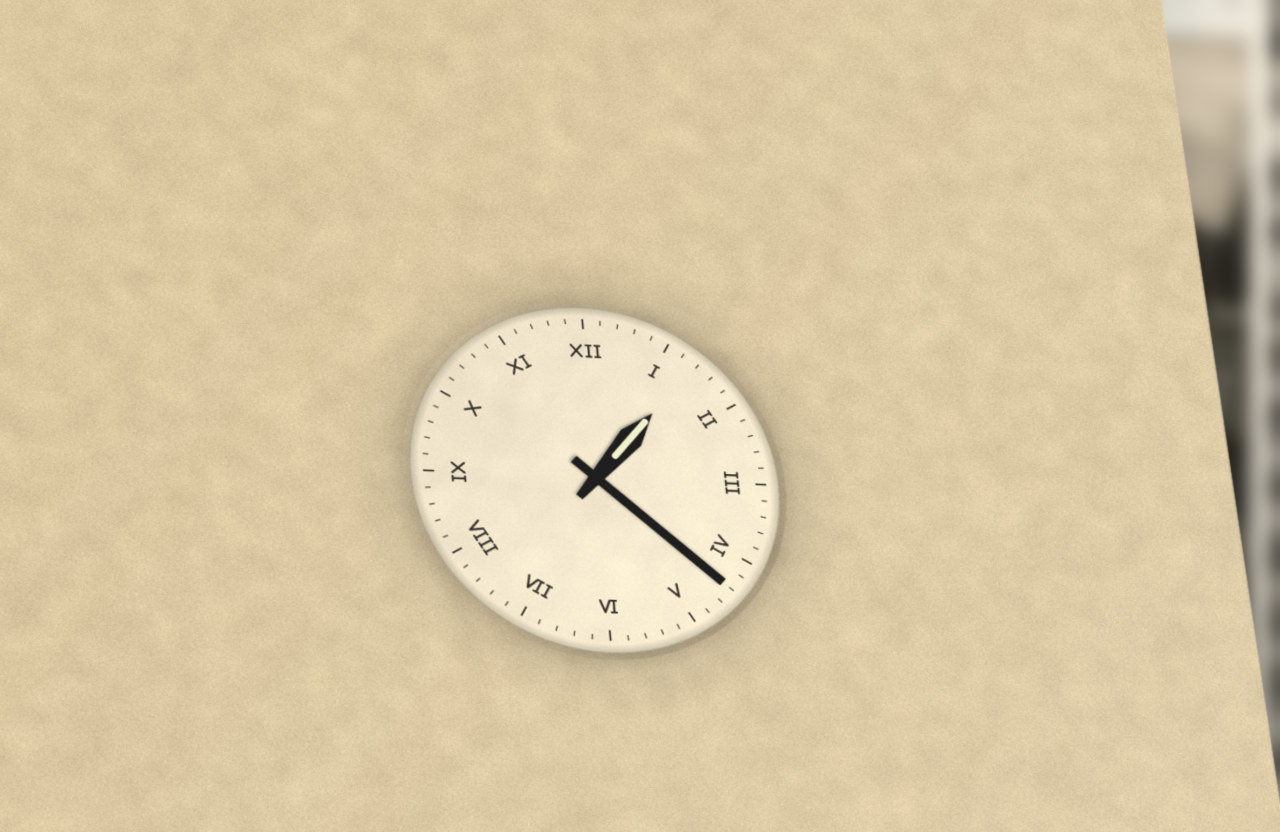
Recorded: 1.22
